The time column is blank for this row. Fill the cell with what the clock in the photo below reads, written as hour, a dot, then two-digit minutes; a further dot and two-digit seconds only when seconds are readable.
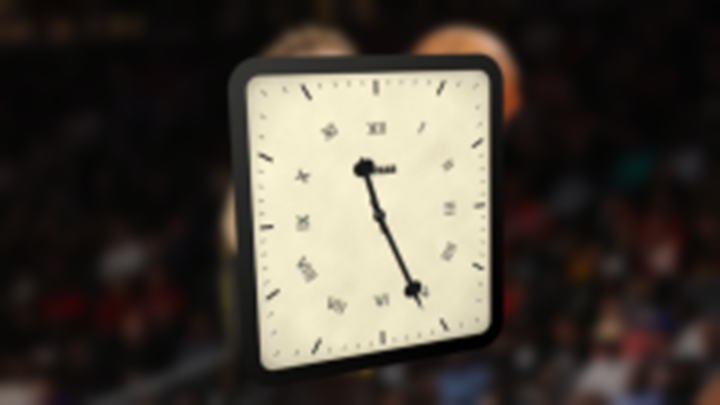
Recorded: 11.26
